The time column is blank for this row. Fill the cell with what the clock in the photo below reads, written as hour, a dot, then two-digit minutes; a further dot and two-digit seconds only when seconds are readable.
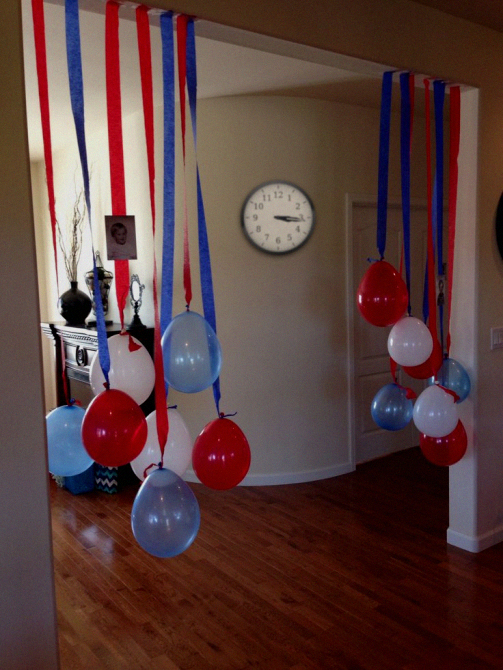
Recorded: 3.16
